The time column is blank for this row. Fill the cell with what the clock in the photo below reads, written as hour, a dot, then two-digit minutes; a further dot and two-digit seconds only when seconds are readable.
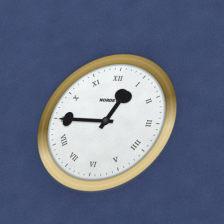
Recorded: 12.45
